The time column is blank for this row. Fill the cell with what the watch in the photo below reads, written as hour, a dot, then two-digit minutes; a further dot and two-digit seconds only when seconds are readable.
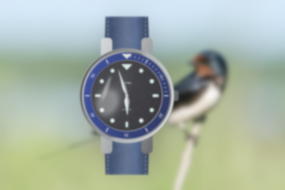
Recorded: 5.57
